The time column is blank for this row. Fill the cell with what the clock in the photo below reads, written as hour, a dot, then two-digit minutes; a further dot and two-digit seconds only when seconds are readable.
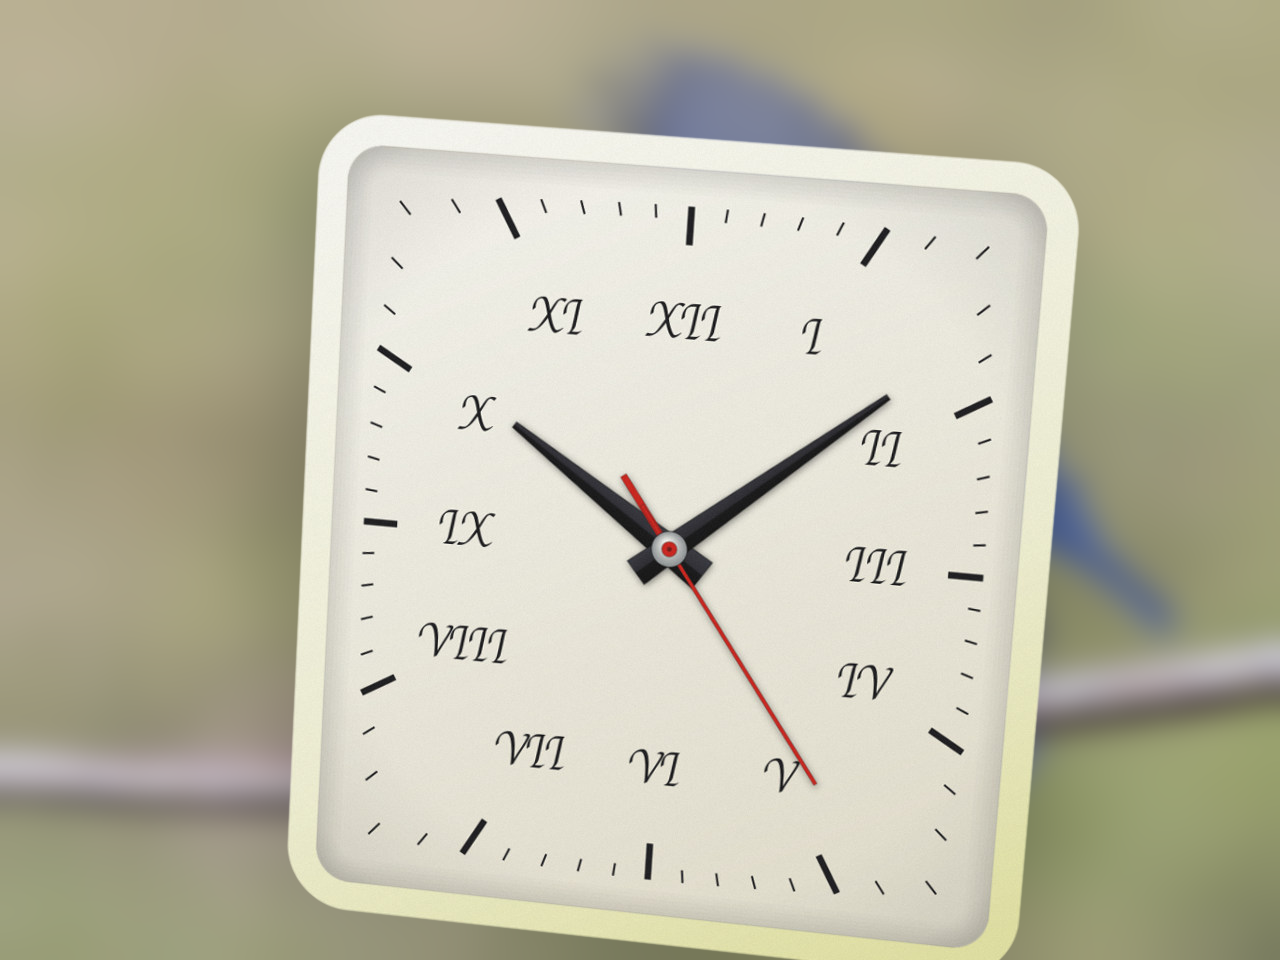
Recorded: 10.08.24
